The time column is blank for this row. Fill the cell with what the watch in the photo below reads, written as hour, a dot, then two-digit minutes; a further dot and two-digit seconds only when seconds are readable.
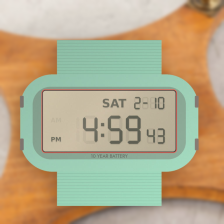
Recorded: 4.59.43
